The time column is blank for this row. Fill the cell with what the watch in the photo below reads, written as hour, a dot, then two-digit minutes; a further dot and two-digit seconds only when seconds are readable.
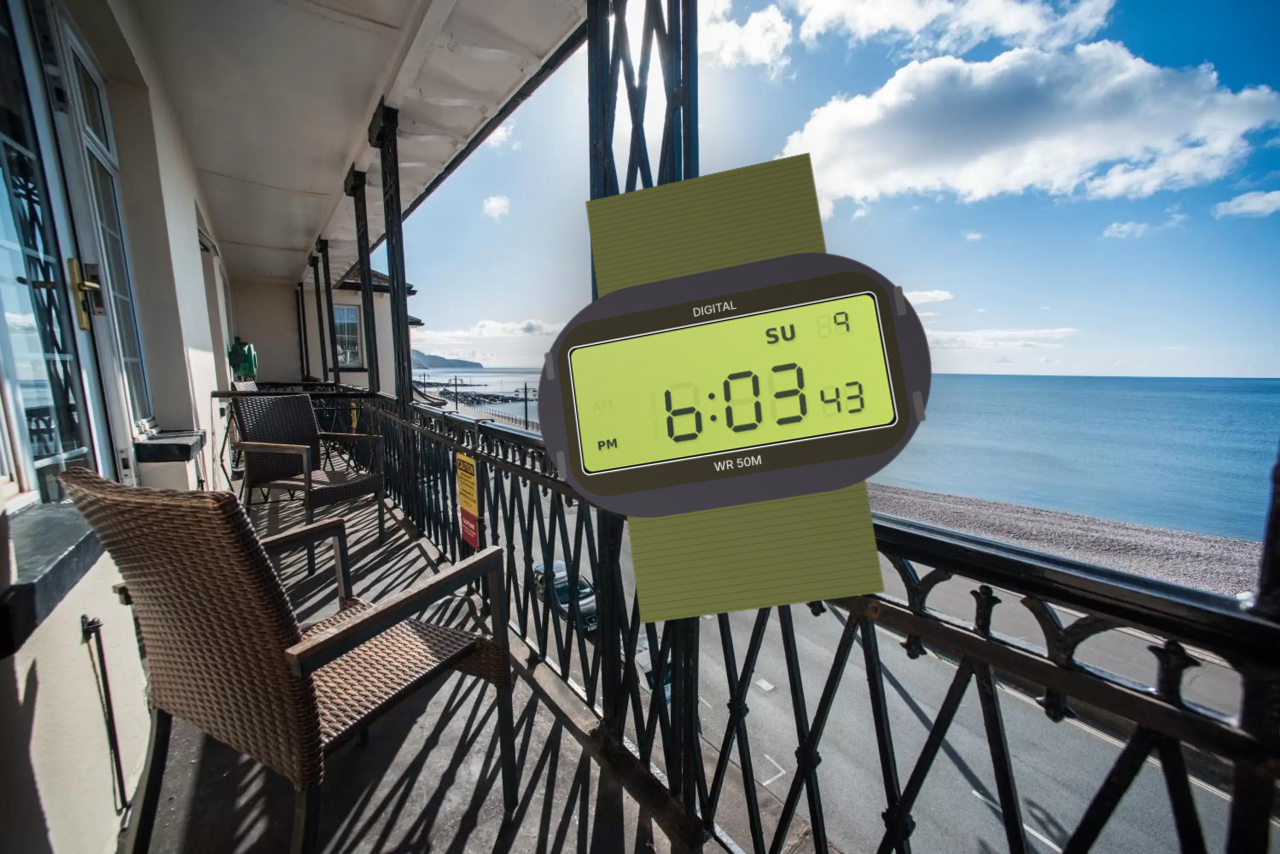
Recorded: 6.03.43
